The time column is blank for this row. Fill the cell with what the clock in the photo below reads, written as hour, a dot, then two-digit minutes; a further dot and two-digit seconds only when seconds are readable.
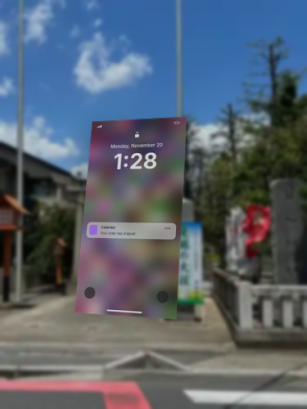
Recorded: 1.28
